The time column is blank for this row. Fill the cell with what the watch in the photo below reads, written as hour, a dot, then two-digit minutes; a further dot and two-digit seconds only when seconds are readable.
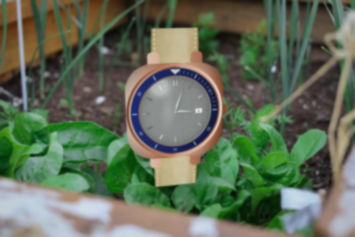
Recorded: 3.03
